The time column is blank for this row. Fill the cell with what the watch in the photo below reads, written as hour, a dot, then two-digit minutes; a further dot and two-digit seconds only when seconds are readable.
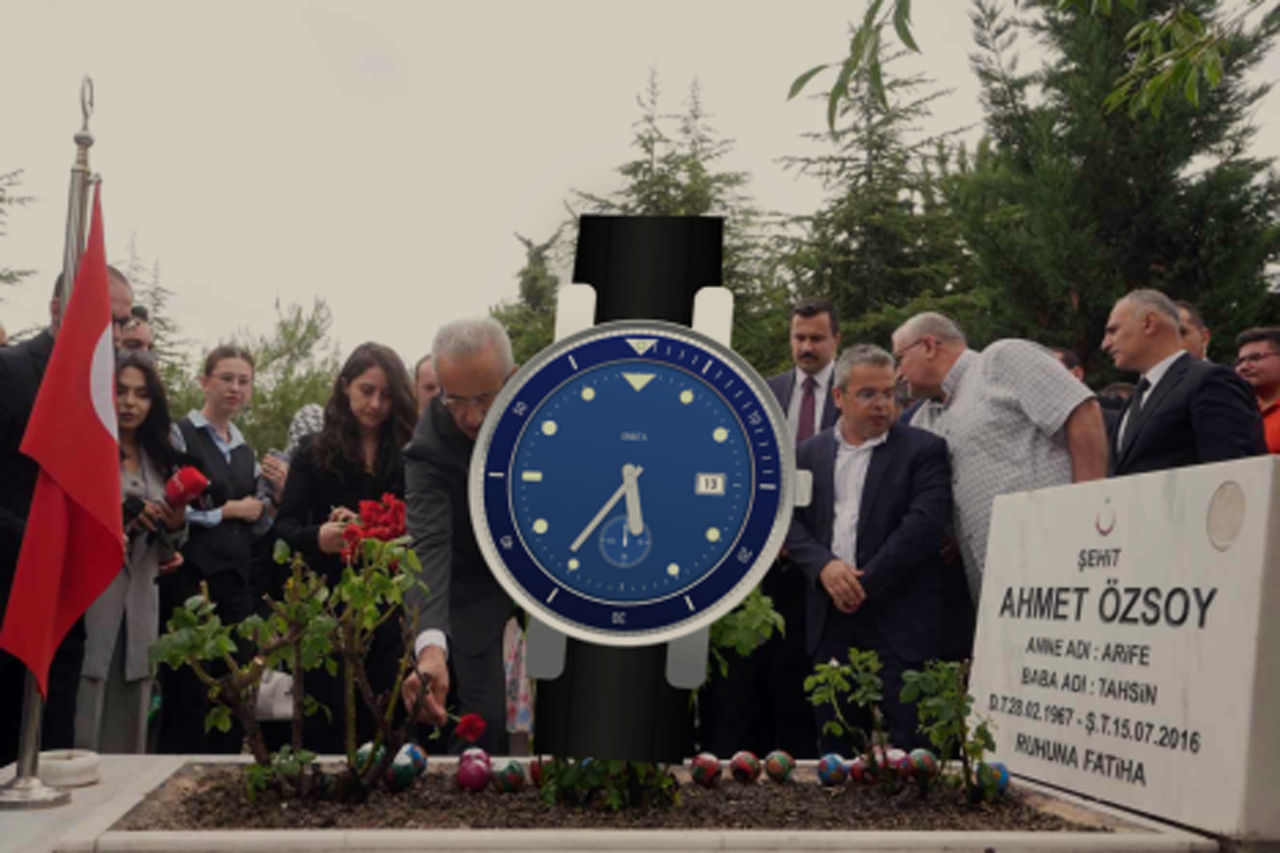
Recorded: 5.36
